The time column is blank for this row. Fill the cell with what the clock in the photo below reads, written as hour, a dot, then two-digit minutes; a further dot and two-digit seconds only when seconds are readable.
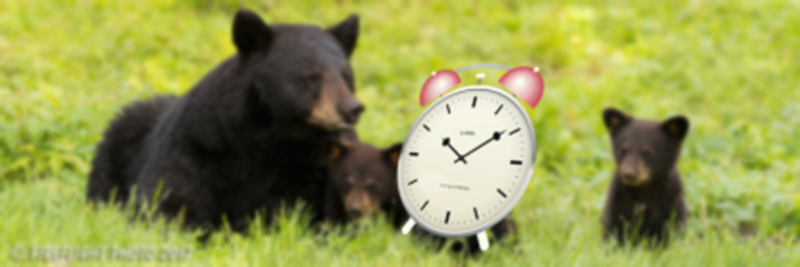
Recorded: 10.09
